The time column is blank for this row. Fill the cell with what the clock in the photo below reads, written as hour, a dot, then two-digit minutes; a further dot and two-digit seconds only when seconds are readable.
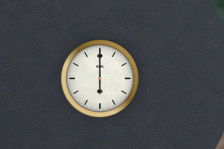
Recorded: 6.00
